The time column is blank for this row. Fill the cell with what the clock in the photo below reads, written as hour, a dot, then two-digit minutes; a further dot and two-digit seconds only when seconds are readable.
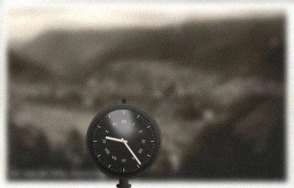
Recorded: 9.24
